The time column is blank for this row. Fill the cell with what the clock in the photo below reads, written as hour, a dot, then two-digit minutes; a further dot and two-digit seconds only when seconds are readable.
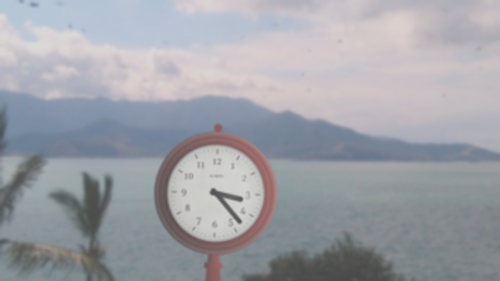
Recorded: 3.23
